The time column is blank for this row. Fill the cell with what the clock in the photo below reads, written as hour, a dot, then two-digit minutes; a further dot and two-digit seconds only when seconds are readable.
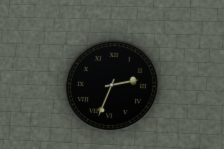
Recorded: 2.33
